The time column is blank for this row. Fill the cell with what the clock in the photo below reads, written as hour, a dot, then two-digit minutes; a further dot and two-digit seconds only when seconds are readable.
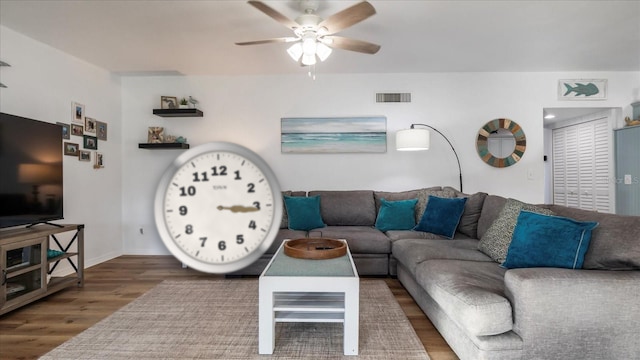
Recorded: 3.16
